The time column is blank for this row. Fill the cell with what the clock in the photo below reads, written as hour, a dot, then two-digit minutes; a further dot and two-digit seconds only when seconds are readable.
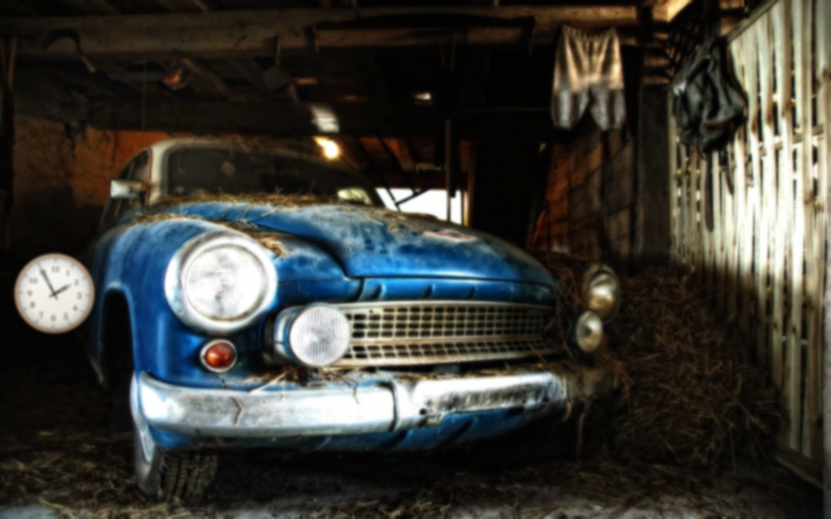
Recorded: 1.55
